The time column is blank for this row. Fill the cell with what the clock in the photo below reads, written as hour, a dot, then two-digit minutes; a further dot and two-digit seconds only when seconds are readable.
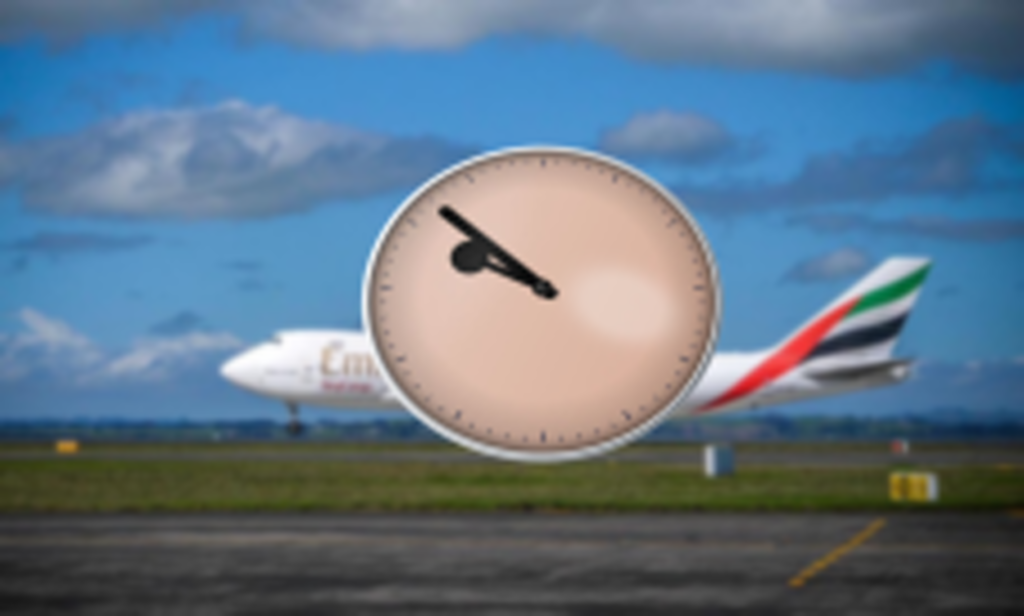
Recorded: 9.52
